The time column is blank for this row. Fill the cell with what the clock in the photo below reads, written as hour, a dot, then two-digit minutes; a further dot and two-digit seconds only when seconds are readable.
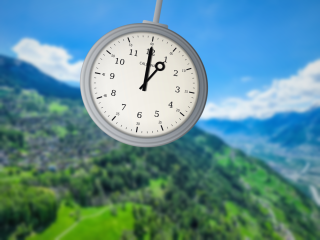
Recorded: 1.00
